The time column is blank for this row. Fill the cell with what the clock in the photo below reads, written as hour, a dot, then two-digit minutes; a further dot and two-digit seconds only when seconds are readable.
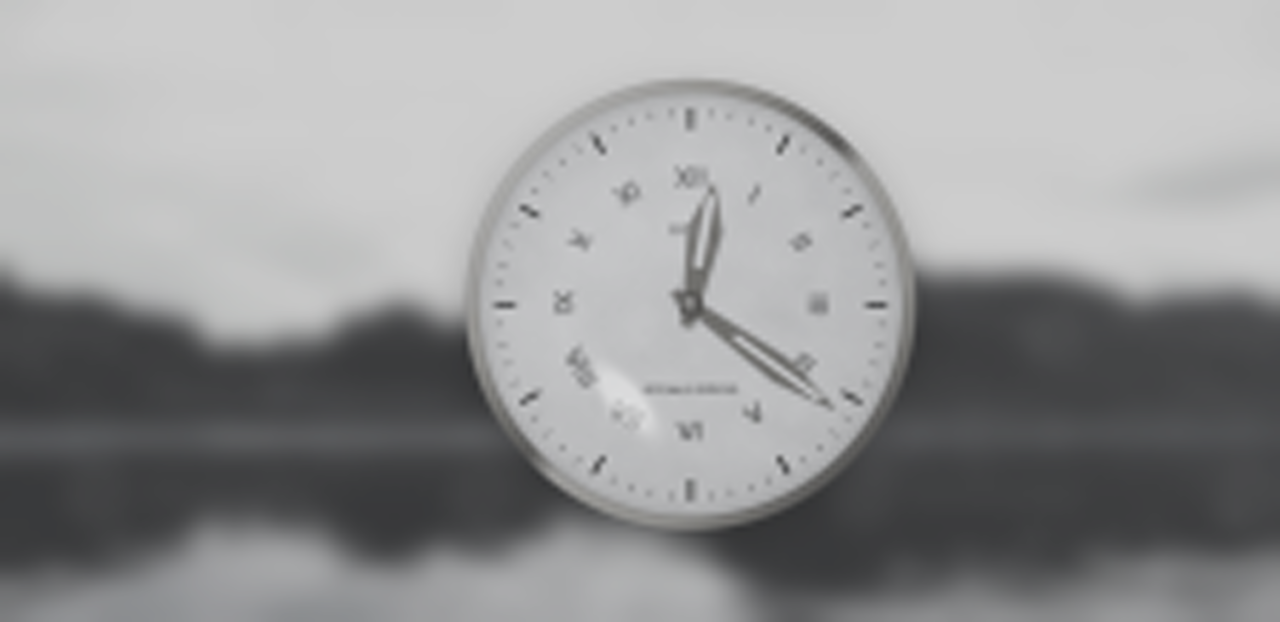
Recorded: 12.21
